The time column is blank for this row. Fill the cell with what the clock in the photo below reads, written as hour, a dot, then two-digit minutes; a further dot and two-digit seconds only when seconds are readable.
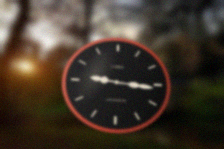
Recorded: 9.16
